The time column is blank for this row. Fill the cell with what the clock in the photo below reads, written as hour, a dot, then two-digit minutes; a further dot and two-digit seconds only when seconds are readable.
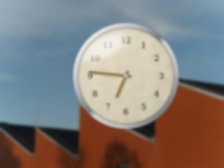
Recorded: 6.46
